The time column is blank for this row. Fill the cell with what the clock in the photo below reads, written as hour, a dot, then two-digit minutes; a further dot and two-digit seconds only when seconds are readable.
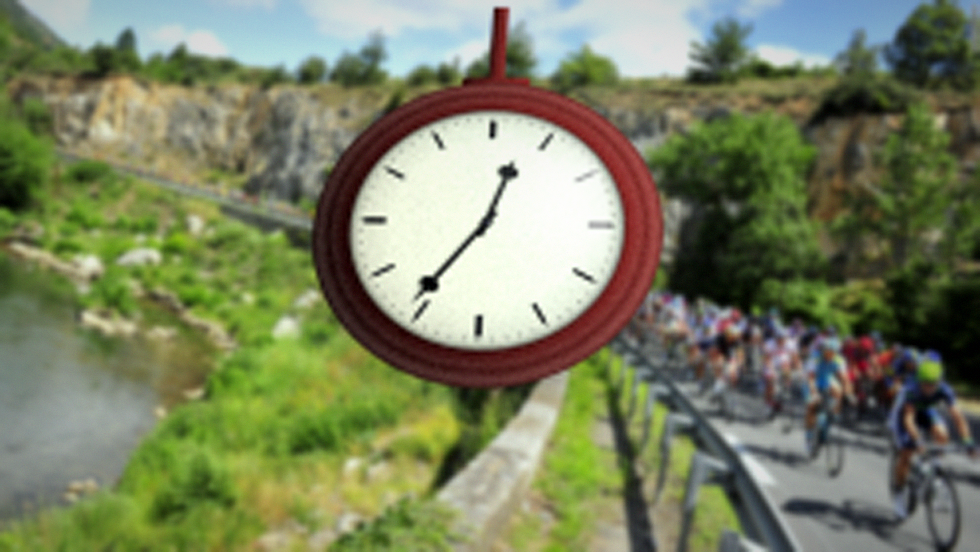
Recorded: 12.36
